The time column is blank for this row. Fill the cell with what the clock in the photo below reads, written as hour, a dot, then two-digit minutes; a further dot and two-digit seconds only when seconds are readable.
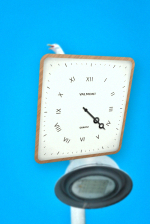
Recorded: 4.22
